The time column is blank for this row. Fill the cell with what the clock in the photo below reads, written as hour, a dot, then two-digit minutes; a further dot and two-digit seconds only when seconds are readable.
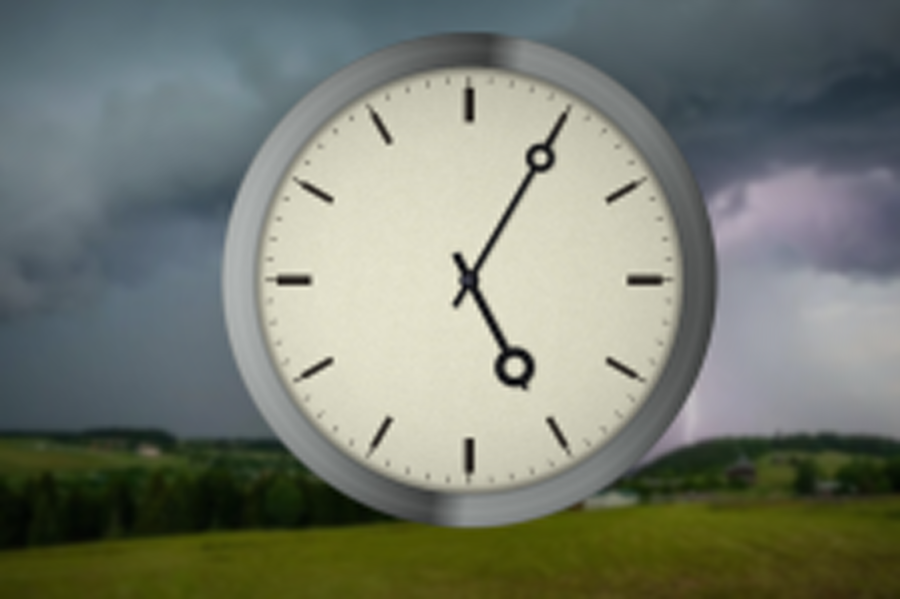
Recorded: 5.05
